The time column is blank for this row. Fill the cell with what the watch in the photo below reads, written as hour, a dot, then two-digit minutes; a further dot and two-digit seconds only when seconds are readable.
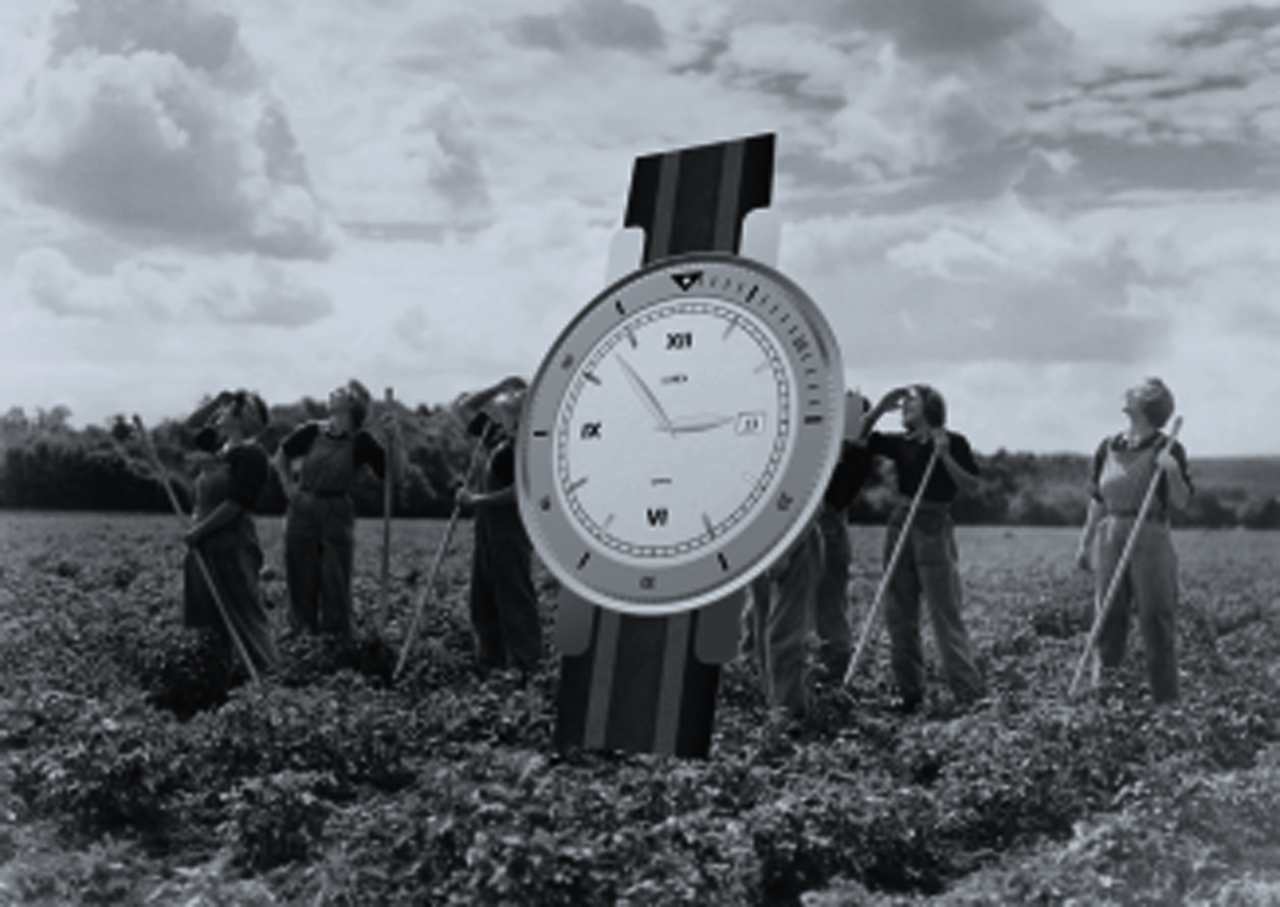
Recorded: 2.53
